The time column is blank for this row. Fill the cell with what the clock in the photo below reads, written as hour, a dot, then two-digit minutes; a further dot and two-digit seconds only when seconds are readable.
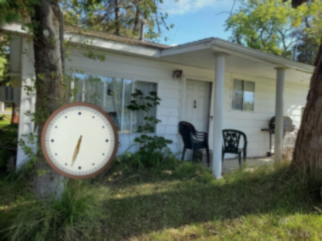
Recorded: 6.33
